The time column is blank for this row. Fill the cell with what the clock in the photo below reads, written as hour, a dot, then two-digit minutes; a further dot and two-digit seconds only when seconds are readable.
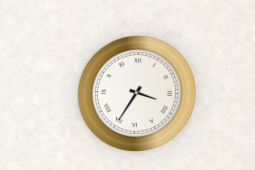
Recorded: 3.35
